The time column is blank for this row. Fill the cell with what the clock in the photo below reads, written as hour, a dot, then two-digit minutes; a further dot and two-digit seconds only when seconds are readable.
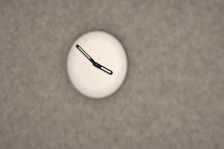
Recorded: 3.52
